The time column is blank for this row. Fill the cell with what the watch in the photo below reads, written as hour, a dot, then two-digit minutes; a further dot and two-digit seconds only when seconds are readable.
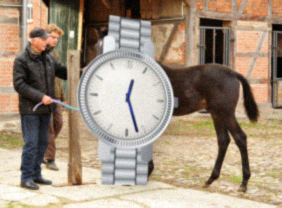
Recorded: 12.27
